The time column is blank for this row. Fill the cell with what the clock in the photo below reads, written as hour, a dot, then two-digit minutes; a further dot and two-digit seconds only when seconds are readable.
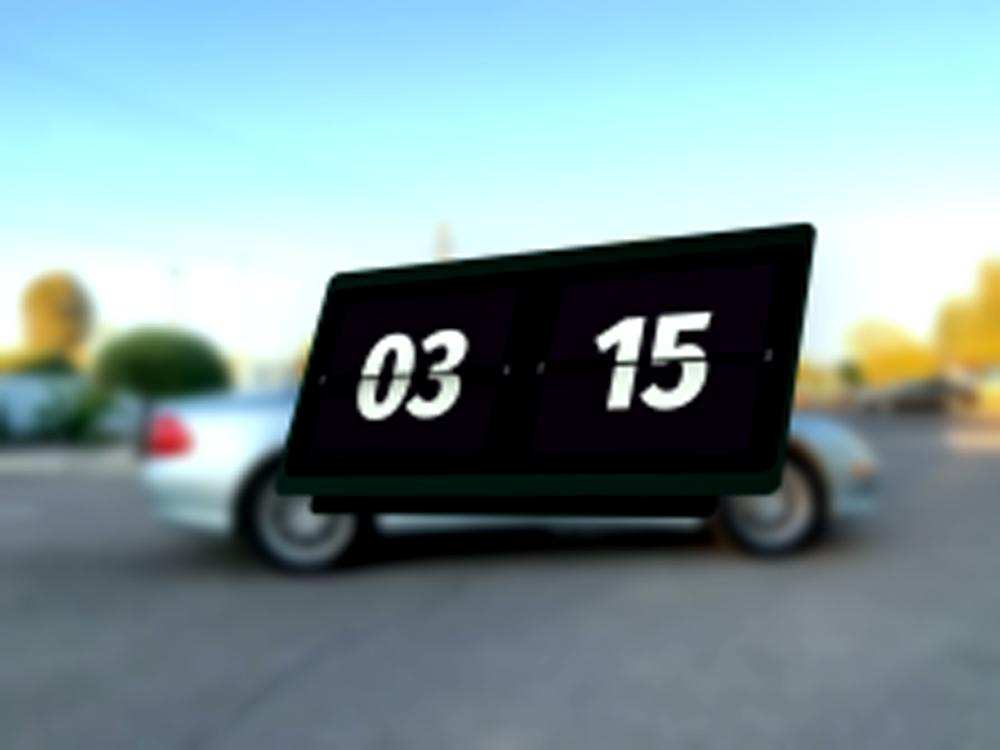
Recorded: 3.15
